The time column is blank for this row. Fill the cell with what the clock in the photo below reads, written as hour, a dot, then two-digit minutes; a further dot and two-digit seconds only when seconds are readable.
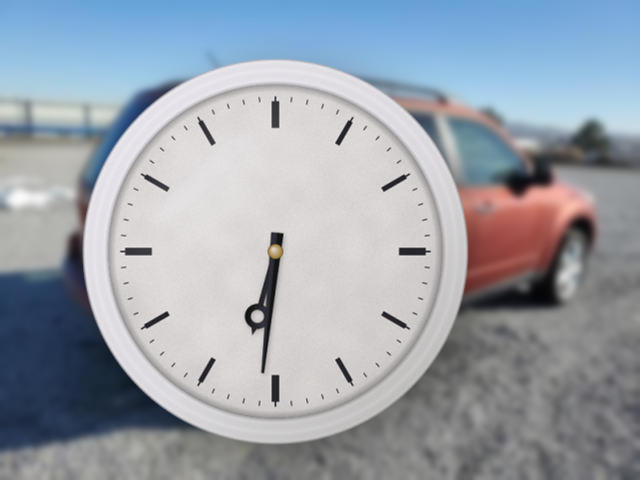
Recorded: 6.31
